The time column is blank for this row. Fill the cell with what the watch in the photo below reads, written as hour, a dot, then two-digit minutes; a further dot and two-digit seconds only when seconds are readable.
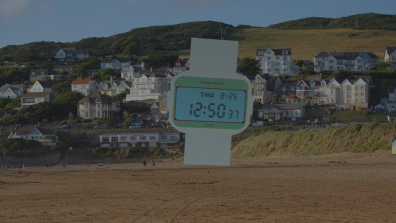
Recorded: 12.50.37
